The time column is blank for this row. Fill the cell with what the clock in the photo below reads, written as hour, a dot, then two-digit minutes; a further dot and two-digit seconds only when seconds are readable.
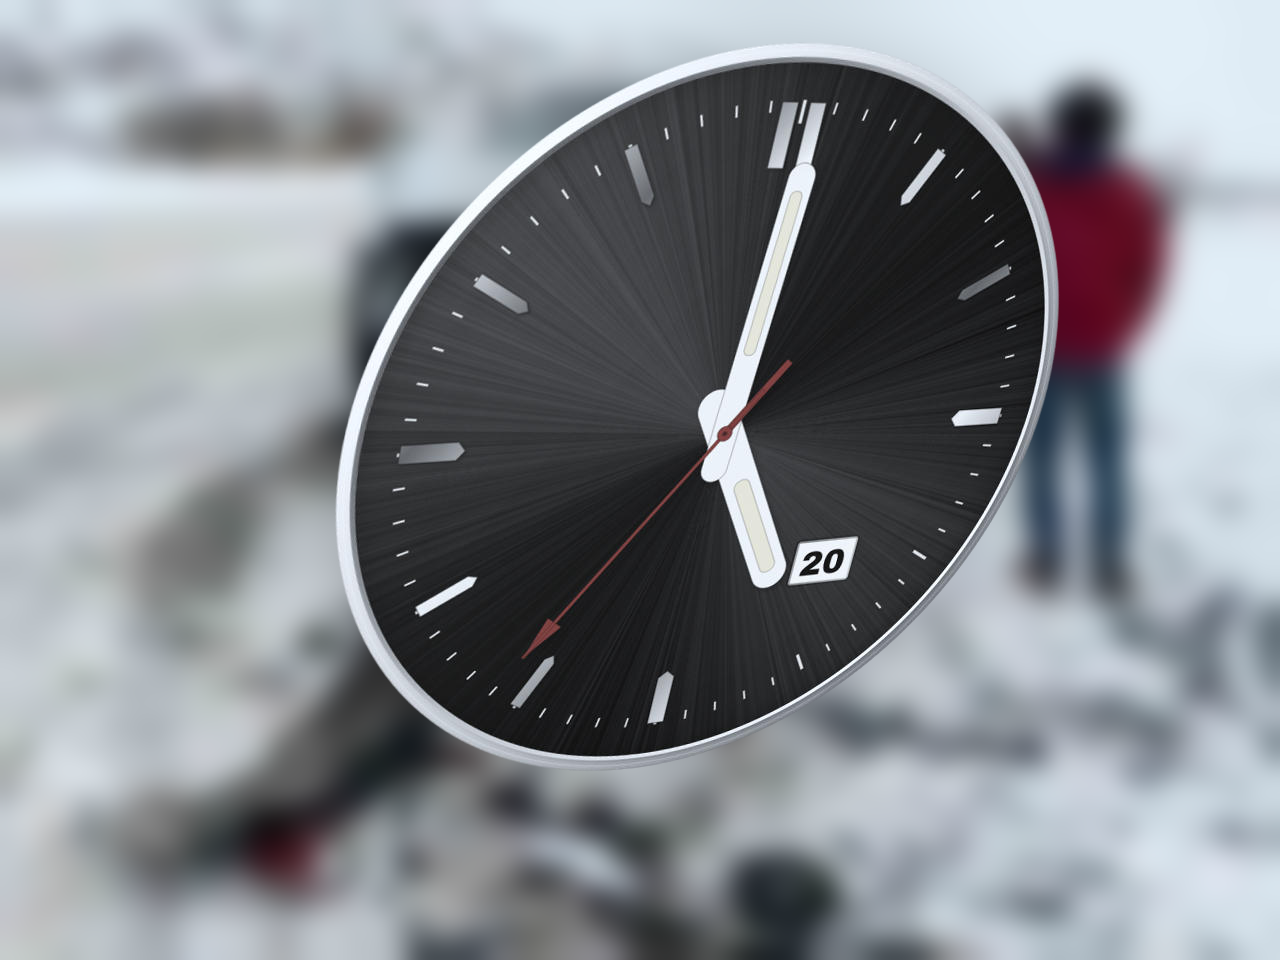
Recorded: 5.00.36
